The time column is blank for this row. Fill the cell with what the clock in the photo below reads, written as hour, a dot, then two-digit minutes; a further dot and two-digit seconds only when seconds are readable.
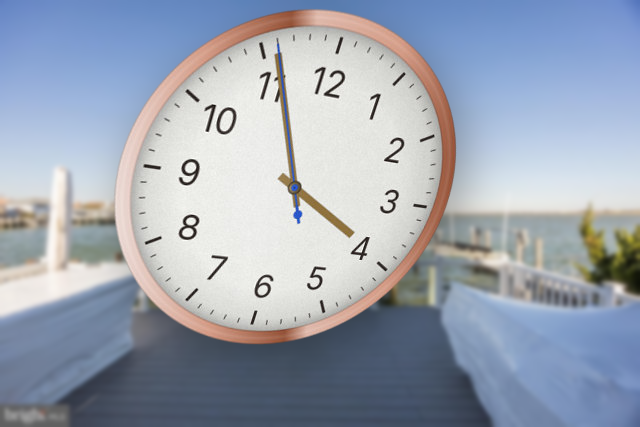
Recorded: 3.55.56
